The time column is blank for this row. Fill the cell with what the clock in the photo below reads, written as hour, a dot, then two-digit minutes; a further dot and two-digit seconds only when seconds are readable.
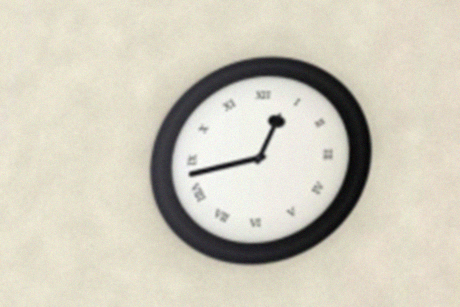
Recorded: 12.43
